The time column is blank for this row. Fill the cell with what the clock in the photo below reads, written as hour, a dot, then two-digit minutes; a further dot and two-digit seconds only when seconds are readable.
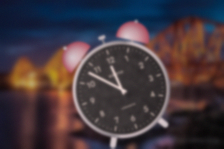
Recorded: 11.53
